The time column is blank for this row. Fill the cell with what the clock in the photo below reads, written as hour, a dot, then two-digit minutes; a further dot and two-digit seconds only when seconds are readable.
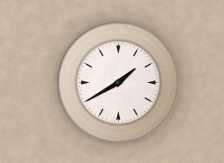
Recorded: 1.40
